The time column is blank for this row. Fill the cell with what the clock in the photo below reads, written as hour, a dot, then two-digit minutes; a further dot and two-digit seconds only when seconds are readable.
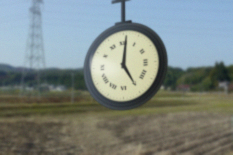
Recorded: 5.01
